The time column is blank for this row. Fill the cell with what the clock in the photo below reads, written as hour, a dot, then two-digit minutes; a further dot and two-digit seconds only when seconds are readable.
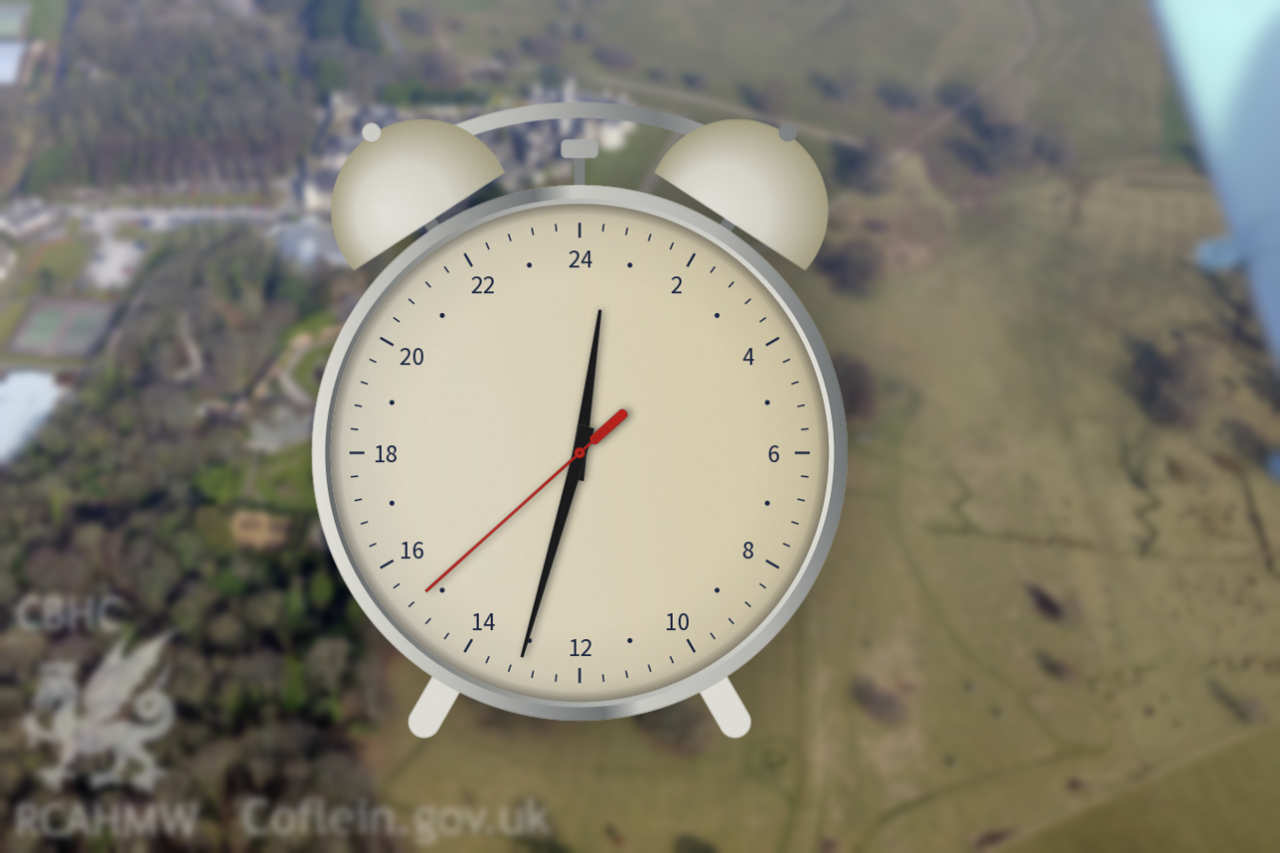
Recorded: 0.32.38
